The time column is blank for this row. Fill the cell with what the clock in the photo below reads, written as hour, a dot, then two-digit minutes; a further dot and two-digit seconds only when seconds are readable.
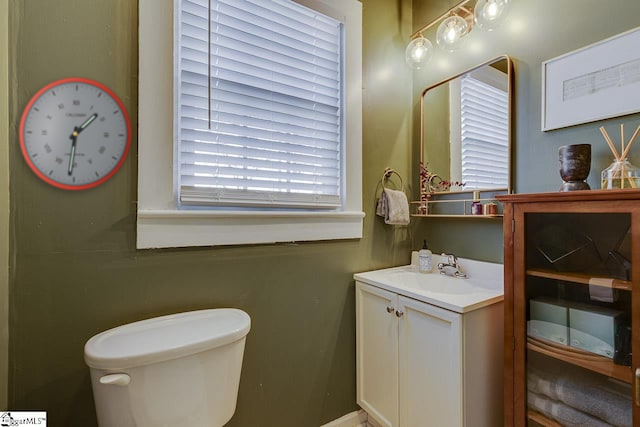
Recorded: 1.31
